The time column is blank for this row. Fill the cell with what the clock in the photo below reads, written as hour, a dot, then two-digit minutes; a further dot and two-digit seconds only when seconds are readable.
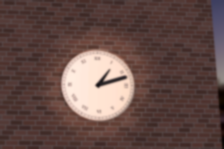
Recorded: 1.12
